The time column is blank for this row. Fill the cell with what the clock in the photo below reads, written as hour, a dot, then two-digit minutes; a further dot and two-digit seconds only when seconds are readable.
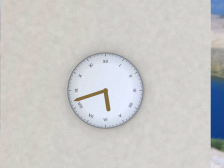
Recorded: 5.42
